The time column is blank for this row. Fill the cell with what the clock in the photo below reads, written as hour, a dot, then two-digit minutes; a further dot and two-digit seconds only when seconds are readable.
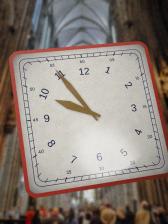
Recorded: 9.55
